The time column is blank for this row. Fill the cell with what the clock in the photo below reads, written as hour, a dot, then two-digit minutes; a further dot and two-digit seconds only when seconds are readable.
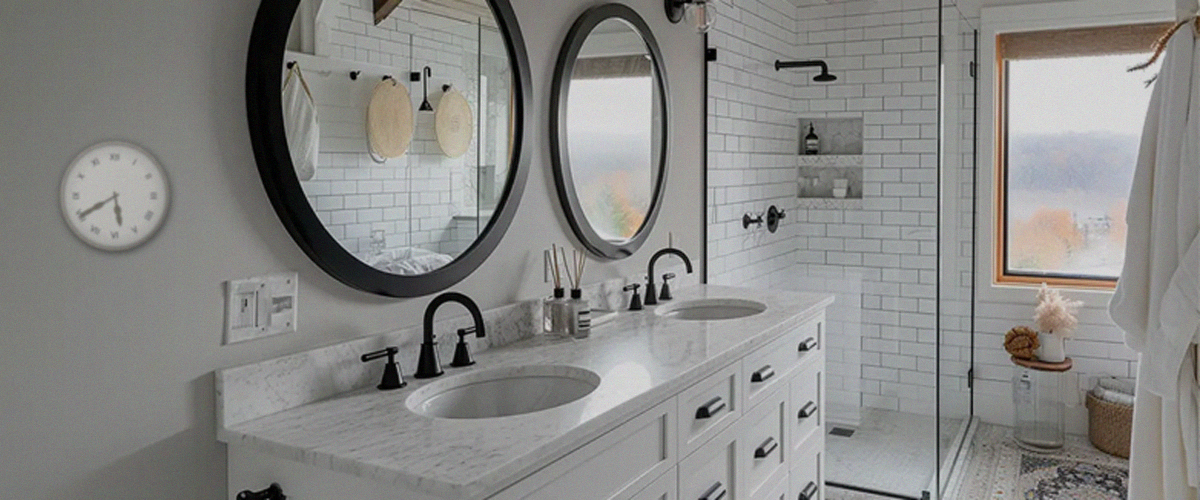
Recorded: 5.40
